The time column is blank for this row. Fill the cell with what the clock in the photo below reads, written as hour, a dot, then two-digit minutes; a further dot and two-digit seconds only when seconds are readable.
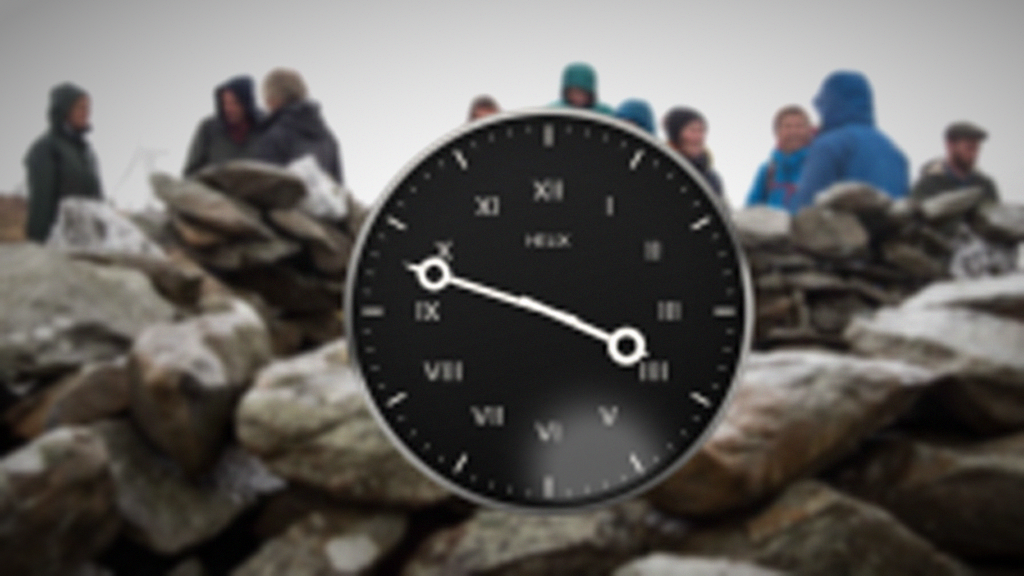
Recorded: 3.48
